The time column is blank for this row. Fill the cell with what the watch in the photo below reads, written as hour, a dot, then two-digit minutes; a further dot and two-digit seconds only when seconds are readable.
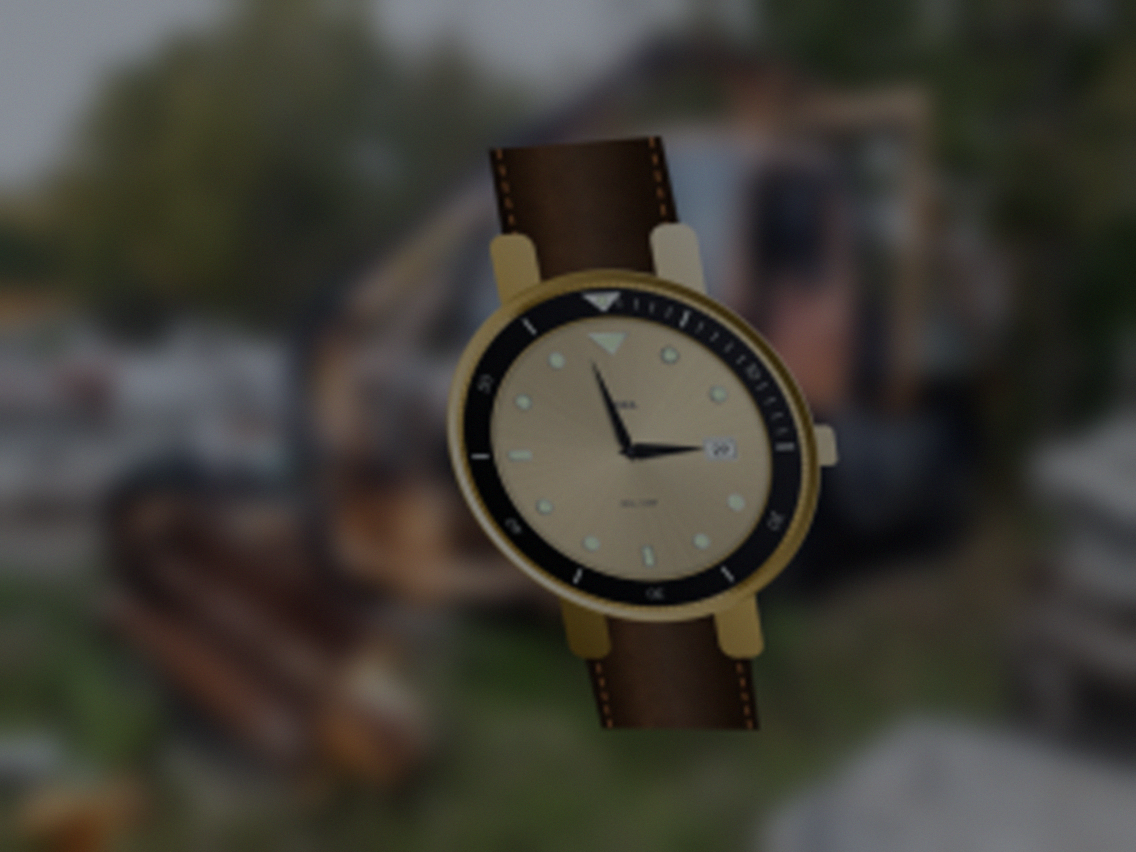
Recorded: 2.58
